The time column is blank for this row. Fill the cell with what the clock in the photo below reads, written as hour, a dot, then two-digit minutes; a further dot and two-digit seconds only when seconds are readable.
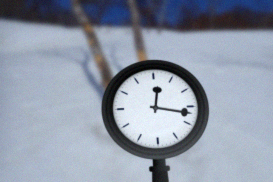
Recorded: 12.17
